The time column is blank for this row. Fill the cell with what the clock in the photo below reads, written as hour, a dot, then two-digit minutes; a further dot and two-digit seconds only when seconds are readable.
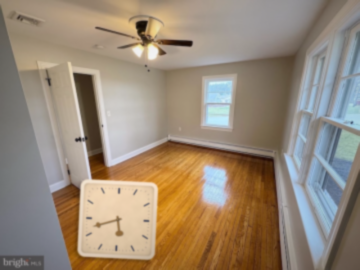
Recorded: 5.42
